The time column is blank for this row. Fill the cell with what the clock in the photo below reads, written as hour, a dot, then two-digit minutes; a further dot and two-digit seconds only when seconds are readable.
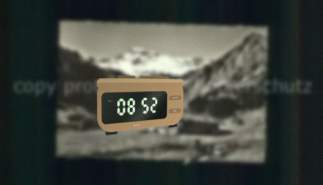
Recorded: 8.52
